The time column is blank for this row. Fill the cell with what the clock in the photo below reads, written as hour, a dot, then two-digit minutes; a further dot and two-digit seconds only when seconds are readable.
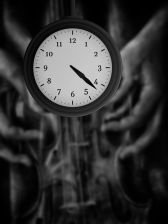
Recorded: 4.22
